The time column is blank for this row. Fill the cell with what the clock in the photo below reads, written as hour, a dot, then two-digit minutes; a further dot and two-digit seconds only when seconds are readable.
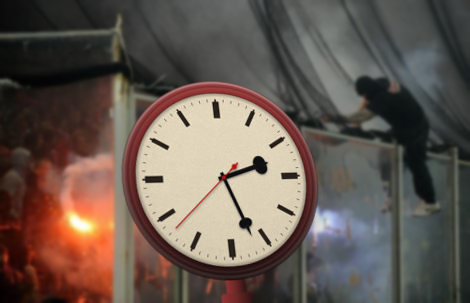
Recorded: 2.26.38
